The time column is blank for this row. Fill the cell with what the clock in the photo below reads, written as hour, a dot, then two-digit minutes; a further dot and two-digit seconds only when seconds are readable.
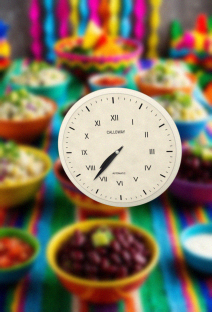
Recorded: 7.37
